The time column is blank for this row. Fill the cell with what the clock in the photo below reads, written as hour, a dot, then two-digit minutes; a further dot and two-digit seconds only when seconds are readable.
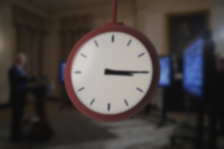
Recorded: 3.15
